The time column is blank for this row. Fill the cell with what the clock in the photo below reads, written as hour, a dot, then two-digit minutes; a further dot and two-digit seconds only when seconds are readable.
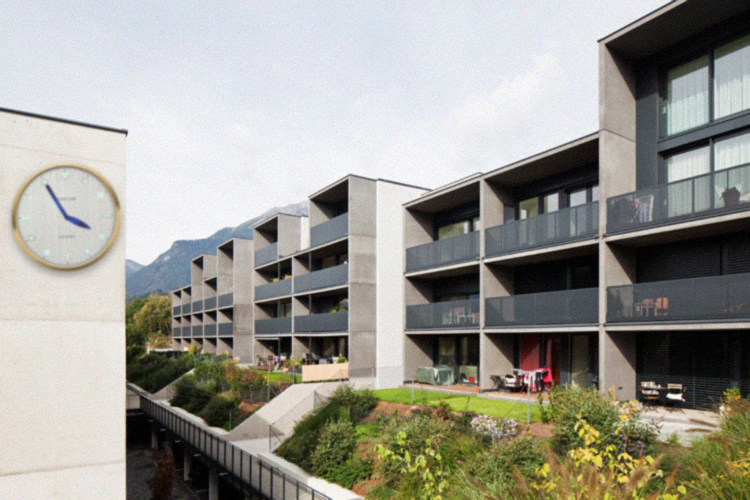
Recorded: 3.55
